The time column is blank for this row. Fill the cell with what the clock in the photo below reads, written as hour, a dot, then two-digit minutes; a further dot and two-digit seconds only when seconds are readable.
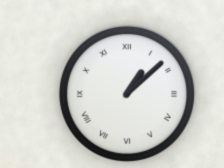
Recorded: 1.08
